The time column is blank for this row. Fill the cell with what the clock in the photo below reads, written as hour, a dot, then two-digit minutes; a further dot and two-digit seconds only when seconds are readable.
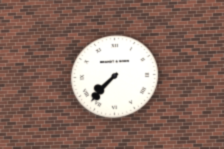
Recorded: 7.37
